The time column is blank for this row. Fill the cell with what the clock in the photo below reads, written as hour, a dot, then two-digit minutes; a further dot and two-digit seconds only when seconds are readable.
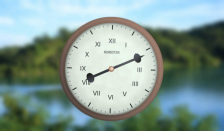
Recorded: 8.11
